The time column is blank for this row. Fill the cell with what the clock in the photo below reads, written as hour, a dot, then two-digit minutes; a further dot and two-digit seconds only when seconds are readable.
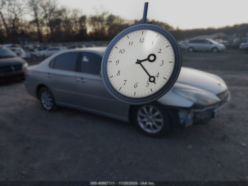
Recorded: 2.23
